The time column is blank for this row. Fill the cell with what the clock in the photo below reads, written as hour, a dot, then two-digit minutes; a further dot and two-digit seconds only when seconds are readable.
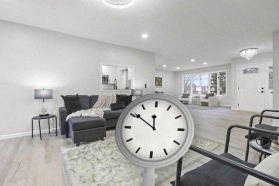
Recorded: 11.51
